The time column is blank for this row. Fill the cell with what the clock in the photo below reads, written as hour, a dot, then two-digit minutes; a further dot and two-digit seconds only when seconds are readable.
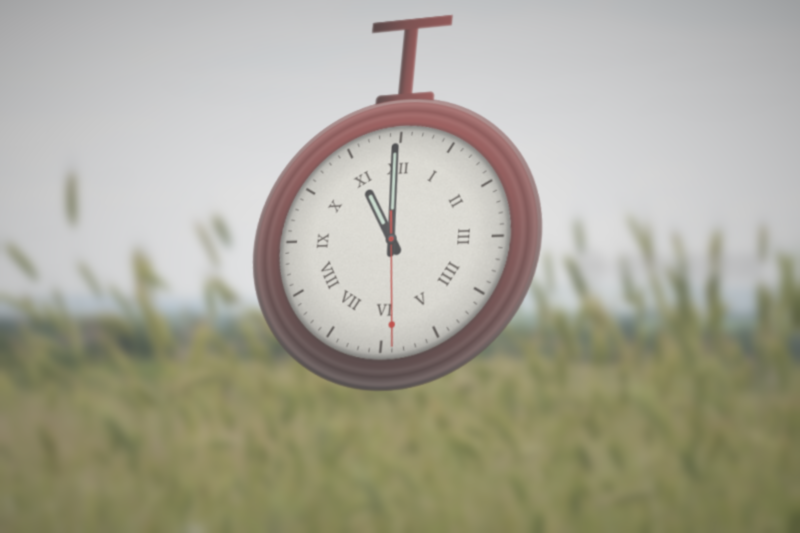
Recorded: 10.59.29
